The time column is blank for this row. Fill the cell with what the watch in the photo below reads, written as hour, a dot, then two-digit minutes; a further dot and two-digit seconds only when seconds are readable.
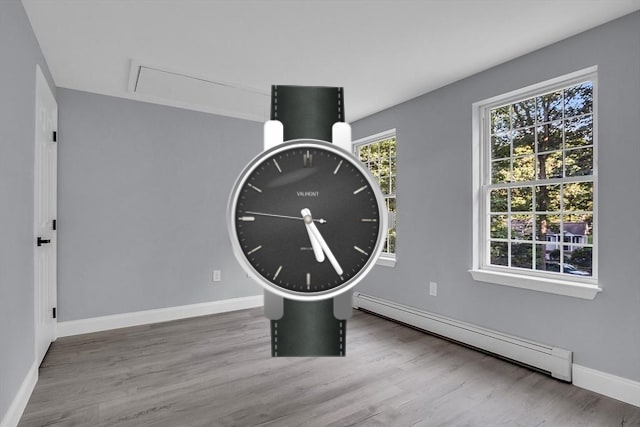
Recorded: 5.24.46
